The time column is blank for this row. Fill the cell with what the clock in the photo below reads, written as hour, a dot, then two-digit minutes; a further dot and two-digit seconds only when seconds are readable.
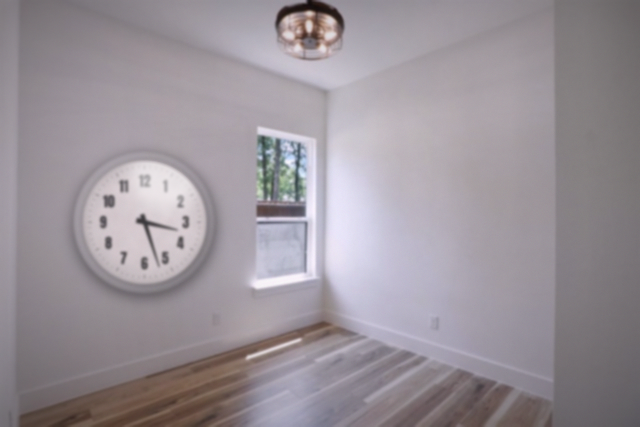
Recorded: 3.27
